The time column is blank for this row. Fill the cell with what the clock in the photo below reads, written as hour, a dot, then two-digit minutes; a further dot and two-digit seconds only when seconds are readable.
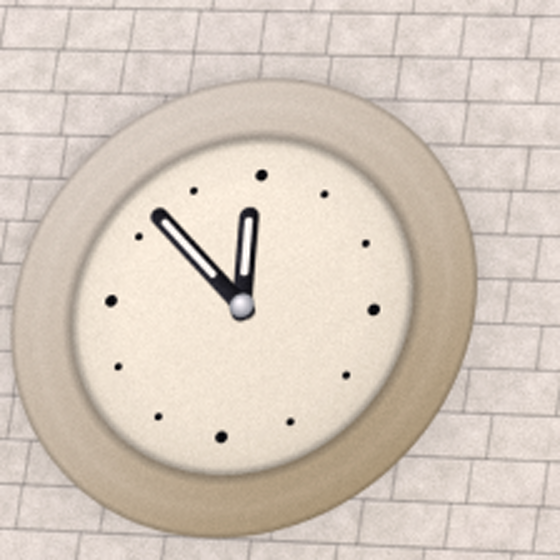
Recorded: 11.52
